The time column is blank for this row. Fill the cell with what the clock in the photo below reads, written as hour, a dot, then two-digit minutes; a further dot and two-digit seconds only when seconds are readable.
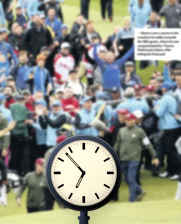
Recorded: 6.53
